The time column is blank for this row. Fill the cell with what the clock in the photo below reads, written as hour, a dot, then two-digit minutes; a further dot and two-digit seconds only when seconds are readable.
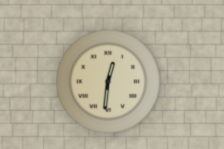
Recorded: 12.31
